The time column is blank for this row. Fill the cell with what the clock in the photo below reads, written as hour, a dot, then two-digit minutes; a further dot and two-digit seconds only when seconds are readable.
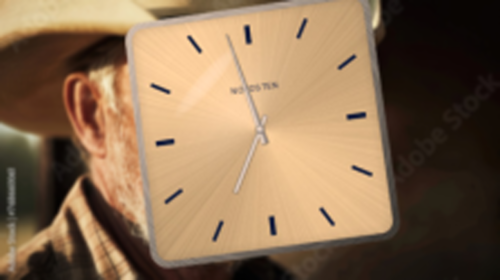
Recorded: 6.58
